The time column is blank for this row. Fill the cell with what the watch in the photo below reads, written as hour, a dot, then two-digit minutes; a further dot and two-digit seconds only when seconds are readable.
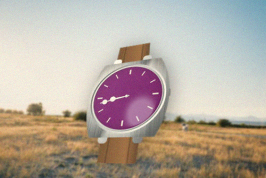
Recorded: 8.43
